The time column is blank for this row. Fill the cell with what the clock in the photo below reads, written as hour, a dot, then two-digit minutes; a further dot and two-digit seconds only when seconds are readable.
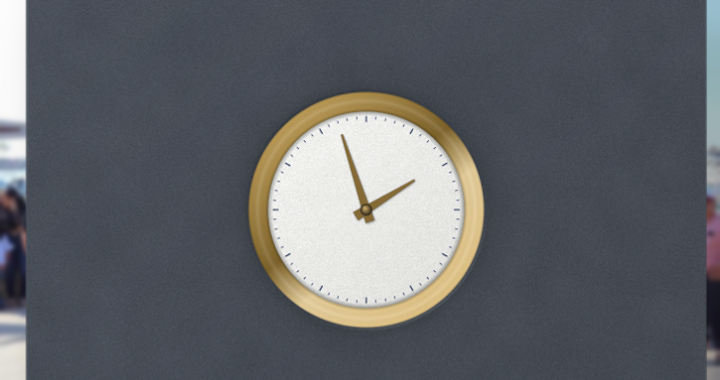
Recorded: 1.57
